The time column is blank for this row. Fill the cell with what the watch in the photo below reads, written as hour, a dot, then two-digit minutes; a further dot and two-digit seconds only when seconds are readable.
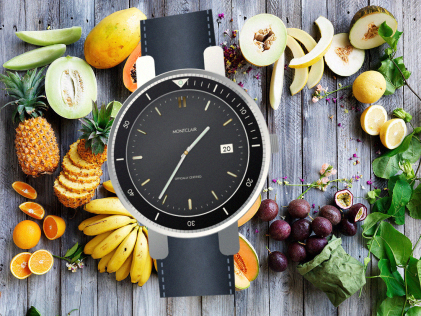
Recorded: 1.36
